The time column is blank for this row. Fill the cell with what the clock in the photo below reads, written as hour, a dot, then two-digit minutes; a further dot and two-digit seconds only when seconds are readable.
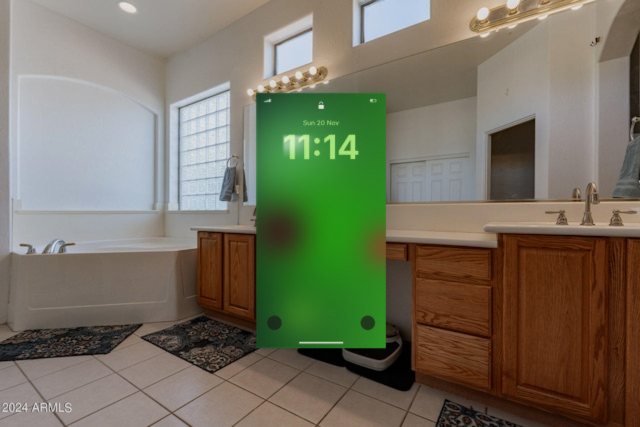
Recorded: 11.14
